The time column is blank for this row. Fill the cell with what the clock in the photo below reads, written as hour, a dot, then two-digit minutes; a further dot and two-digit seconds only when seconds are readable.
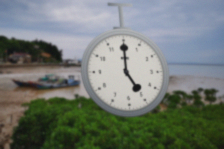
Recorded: 5.00
